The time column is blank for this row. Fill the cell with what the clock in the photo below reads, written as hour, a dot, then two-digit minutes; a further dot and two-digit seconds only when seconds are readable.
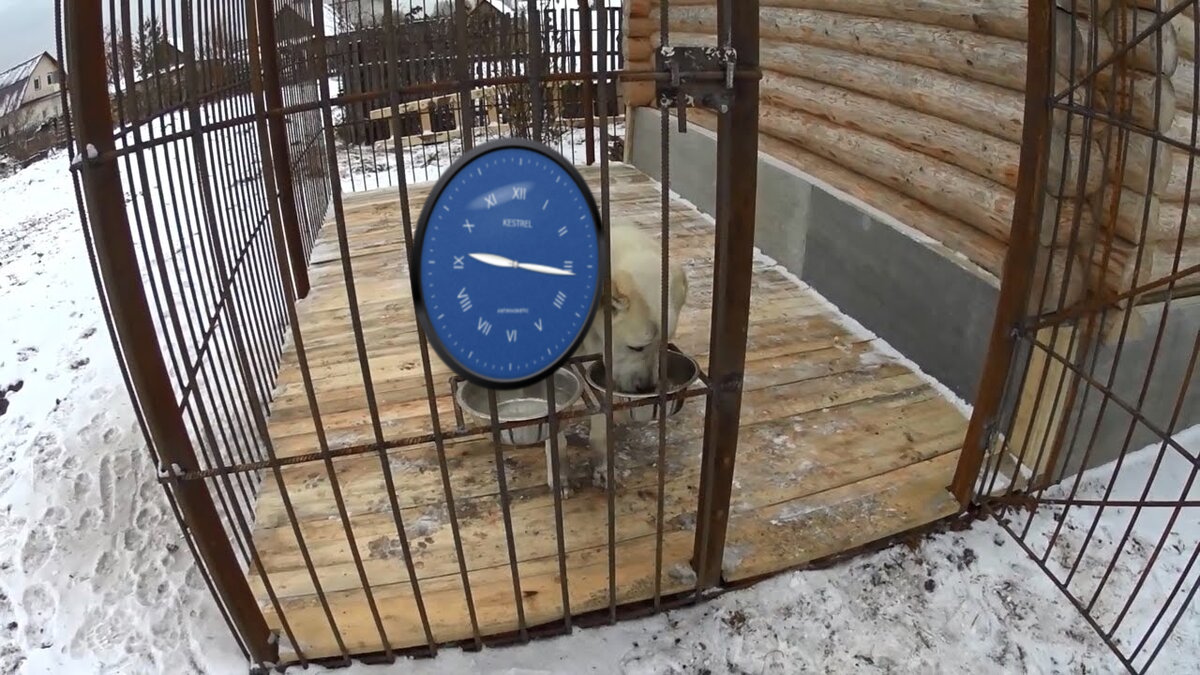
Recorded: 9.16
